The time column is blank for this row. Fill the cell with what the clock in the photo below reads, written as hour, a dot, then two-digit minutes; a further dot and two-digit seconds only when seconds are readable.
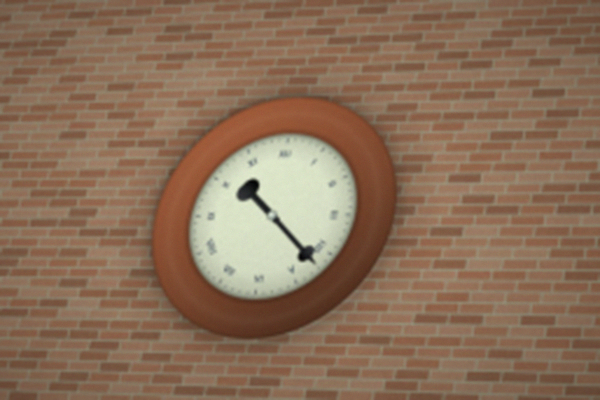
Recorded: 10.22
